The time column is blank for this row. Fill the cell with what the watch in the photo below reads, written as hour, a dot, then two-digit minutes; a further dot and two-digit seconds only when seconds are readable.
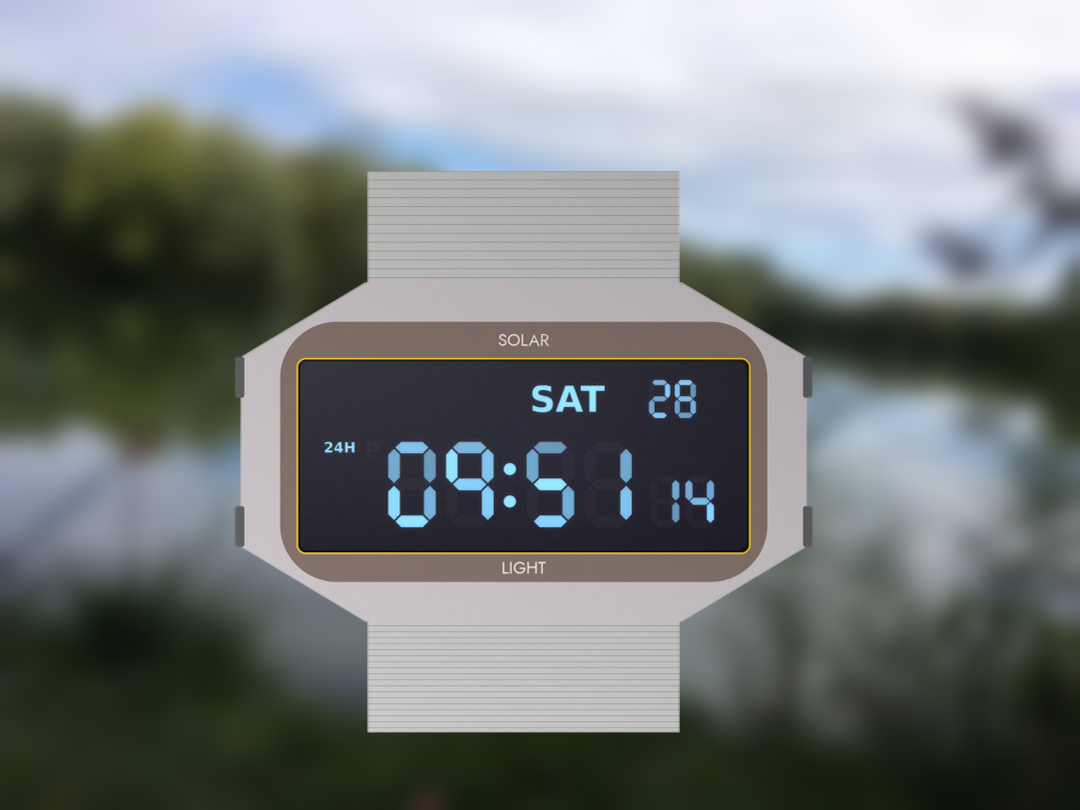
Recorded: 9.51.14
